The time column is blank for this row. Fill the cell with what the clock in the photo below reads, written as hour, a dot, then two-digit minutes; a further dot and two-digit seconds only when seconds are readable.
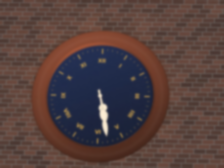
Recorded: 5.28
